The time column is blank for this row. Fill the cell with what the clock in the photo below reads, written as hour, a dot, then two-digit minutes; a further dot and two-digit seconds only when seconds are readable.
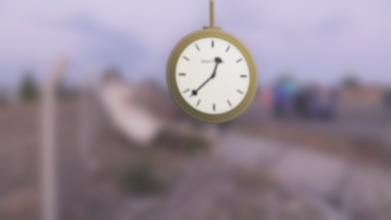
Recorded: 12.38
